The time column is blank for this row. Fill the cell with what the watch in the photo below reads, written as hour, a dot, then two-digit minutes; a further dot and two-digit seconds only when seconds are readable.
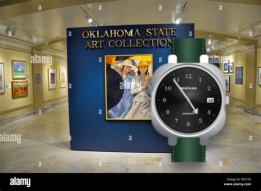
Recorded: 4.54
